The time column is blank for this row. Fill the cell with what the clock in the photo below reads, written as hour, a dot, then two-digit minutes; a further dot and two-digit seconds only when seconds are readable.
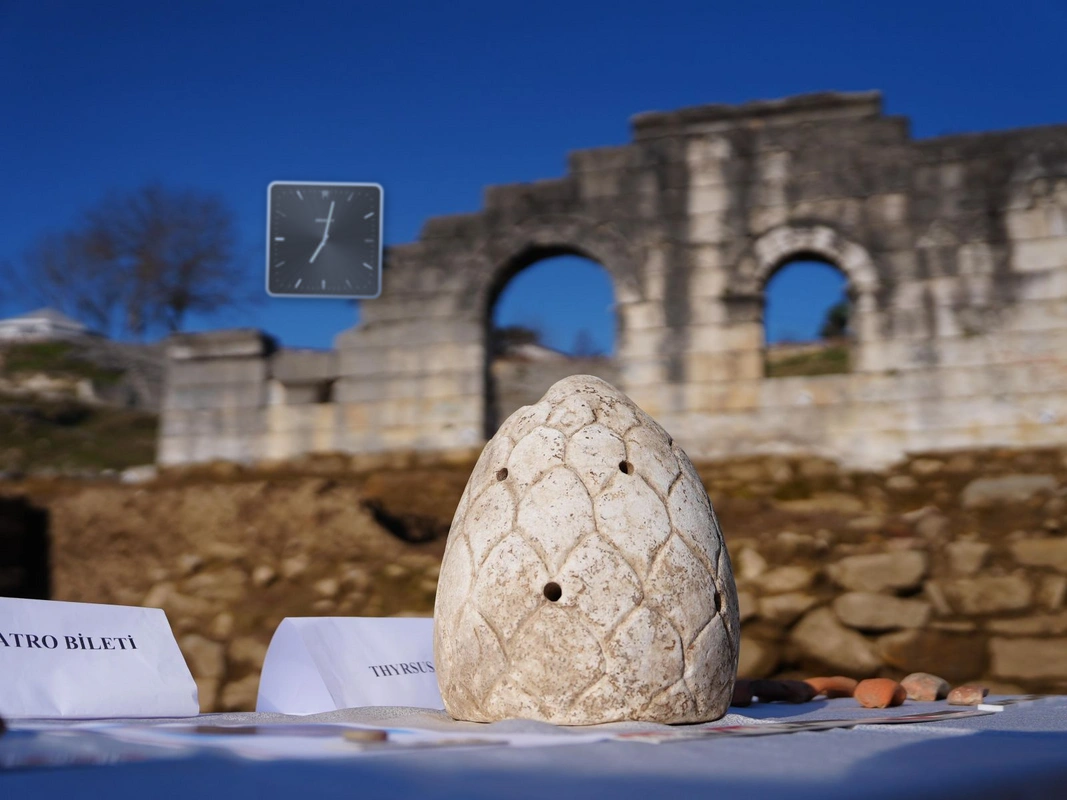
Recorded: 7.02
